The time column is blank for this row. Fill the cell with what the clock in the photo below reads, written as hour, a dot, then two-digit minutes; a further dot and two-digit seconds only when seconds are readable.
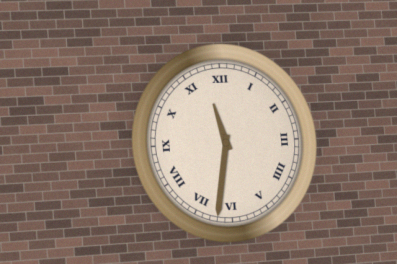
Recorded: 11.32
